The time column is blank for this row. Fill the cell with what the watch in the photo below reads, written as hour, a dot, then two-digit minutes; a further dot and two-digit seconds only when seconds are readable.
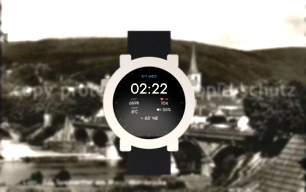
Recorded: 2.22
